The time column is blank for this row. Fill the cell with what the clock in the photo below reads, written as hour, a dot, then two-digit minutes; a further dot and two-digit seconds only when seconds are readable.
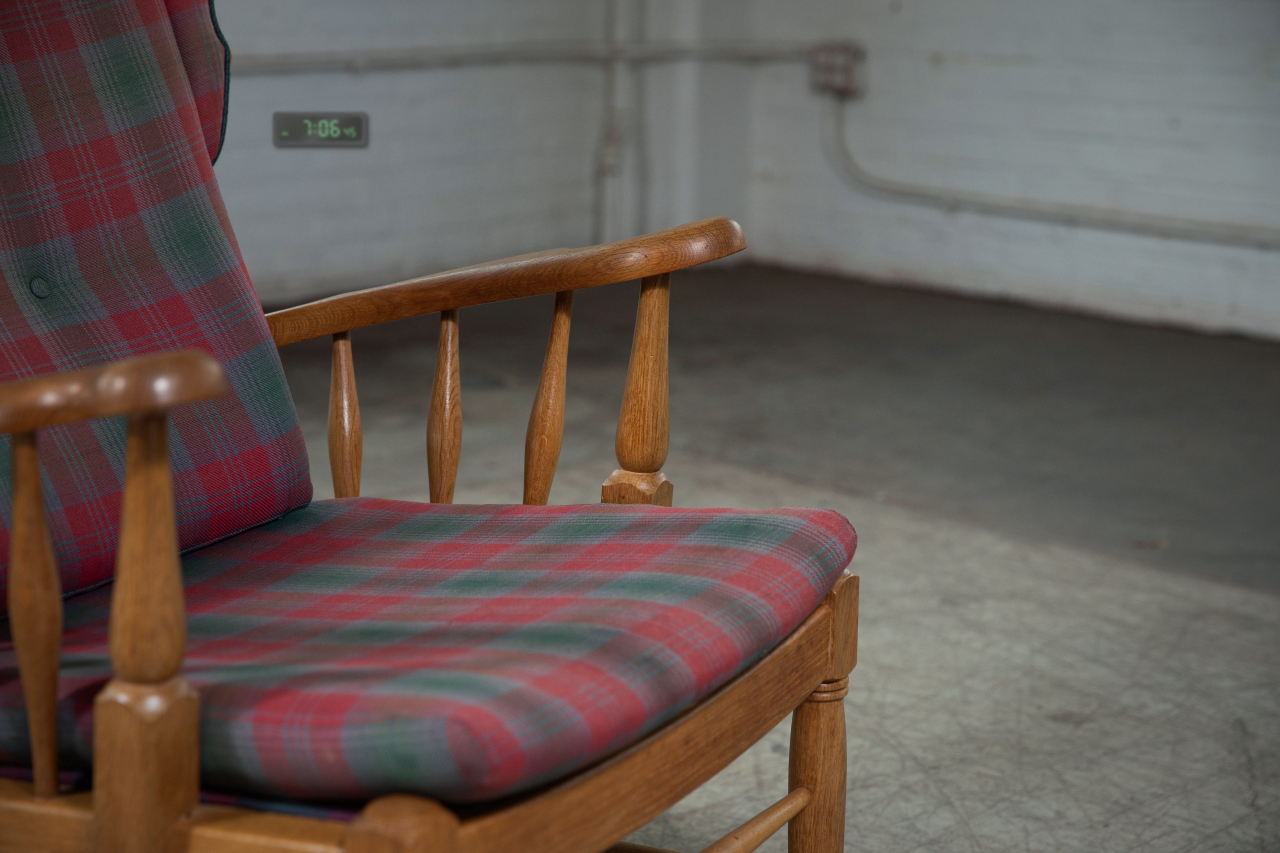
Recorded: 7.06
